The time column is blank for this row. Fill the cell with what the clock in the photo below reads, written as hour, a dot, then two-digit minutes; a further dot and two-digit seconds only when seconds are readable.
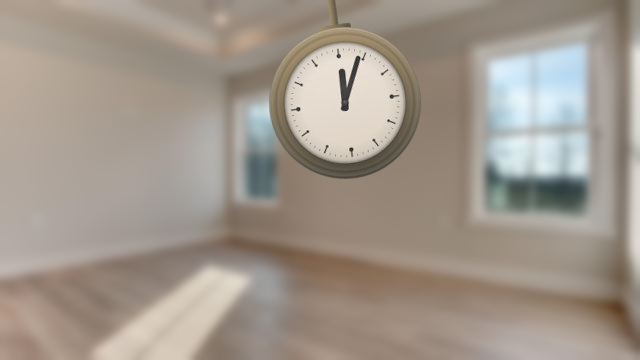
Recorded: 12.04
